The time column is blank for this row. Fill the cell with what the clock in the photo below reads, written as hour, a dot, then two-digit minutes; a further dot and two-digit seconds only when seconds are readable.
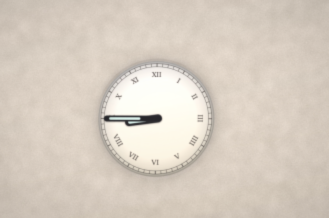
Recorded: 8.45
